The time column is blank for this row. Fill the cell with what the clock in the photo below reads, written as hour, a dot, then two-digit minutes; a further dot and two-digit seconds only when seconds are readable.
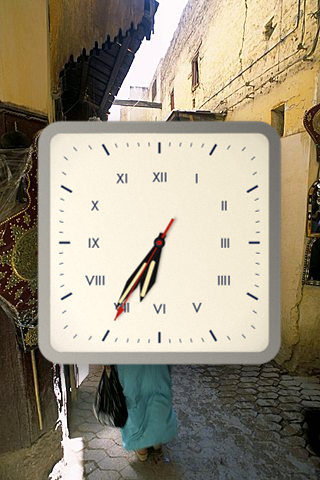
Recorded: 6.35.35
